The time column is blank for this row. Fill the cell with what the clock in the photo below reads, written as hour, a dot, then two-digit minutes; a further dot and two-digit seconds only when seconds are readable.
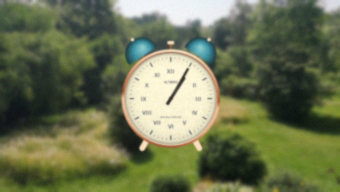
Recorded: 1.05
